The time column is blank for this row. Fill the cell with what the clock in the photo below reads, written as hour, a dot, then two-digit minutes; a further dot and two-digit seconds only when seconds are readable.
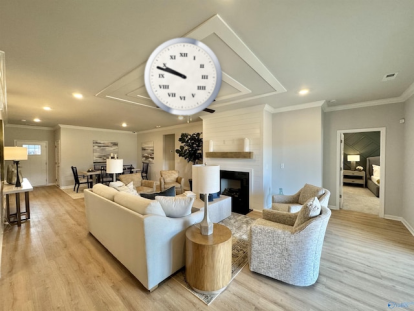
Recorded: 9.48
